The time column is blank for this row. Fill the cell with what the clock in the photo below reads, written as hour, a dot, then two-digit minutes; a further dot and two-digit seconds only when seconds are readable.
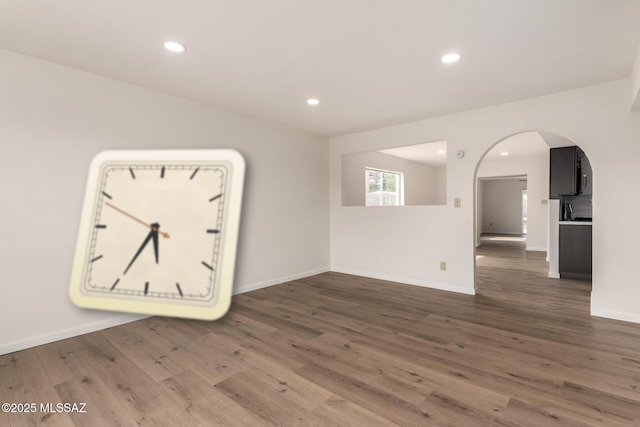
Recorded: 5.34.49
